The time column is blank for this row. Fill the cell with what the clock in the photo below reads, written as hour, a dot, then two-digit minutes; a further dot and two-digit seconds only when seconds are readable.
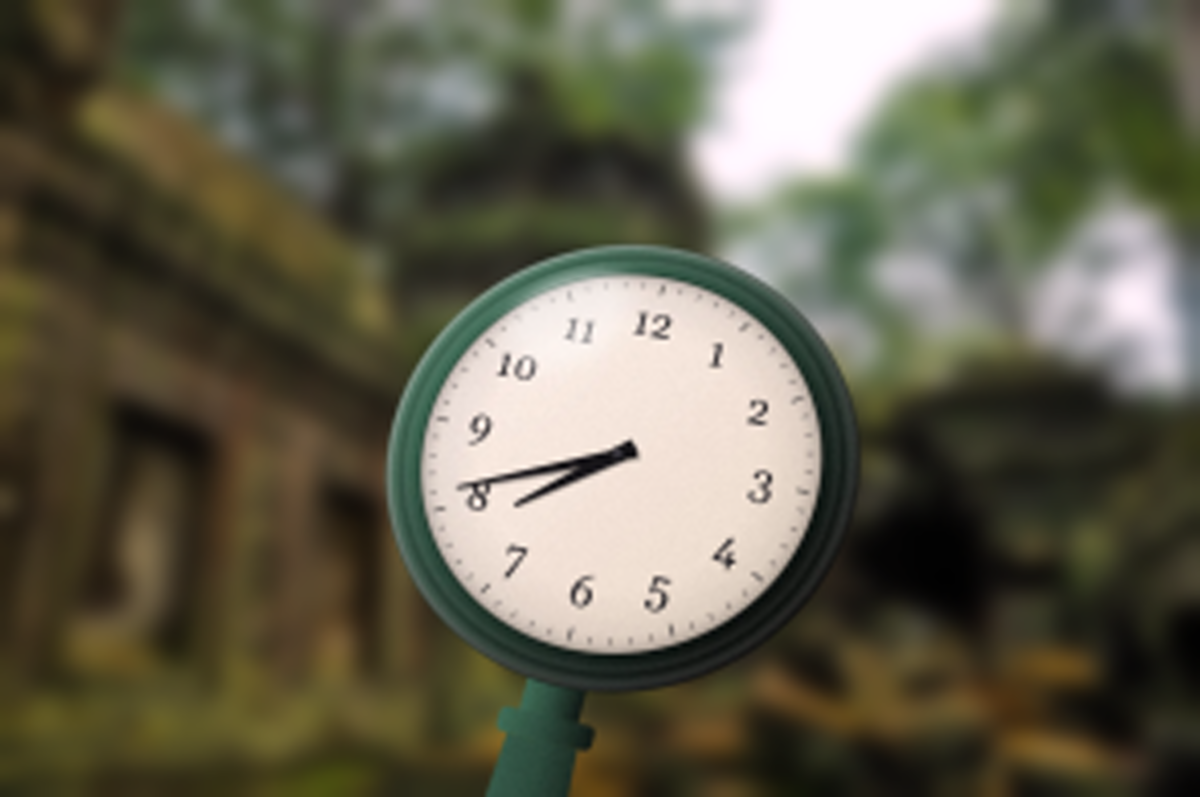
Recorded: 7.41
